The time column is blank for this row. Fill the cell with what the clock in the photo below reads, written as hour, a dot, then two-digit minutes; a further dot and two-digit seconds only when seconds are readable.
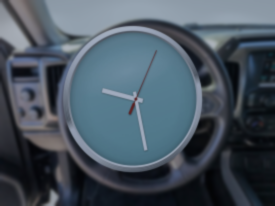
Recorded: 9.28.04
